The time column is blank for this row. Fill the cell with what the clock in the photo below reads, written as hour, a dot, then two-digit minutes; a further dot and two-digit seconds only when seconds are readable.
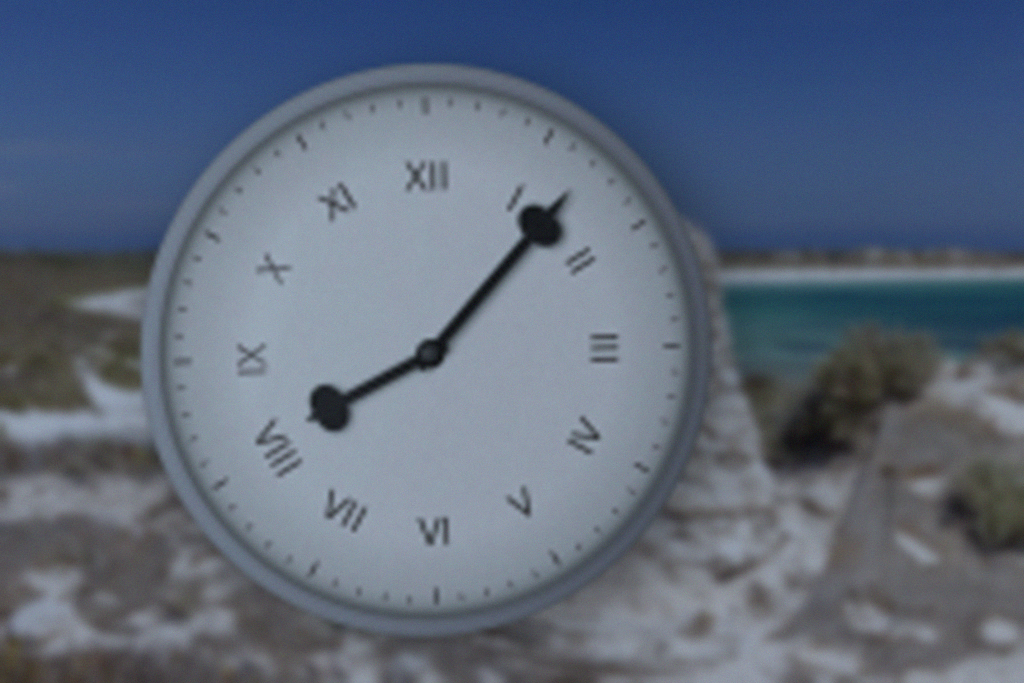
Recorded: 8.07
